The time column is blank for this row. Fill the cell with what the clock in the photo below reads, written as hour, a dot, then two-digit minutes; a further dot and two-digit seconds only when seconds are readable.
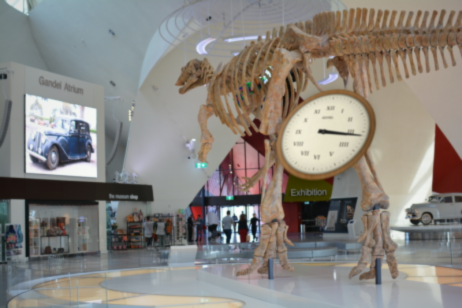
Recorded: 3.16
